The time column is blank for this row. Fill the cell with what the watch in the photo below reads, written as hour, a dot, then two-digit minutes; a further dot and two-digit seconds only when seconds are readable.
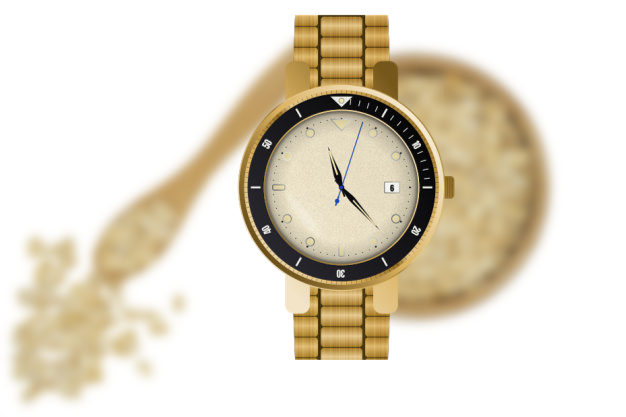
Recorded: 11.23.03
